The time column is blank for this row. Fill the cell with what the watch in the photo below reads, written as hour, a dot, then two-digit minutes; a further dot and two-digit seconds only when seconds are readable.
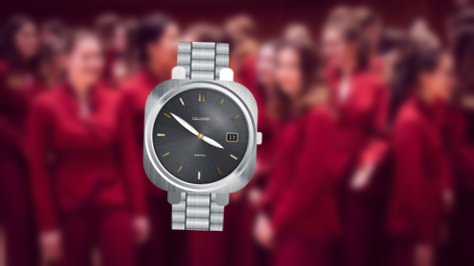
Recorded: 3.51
